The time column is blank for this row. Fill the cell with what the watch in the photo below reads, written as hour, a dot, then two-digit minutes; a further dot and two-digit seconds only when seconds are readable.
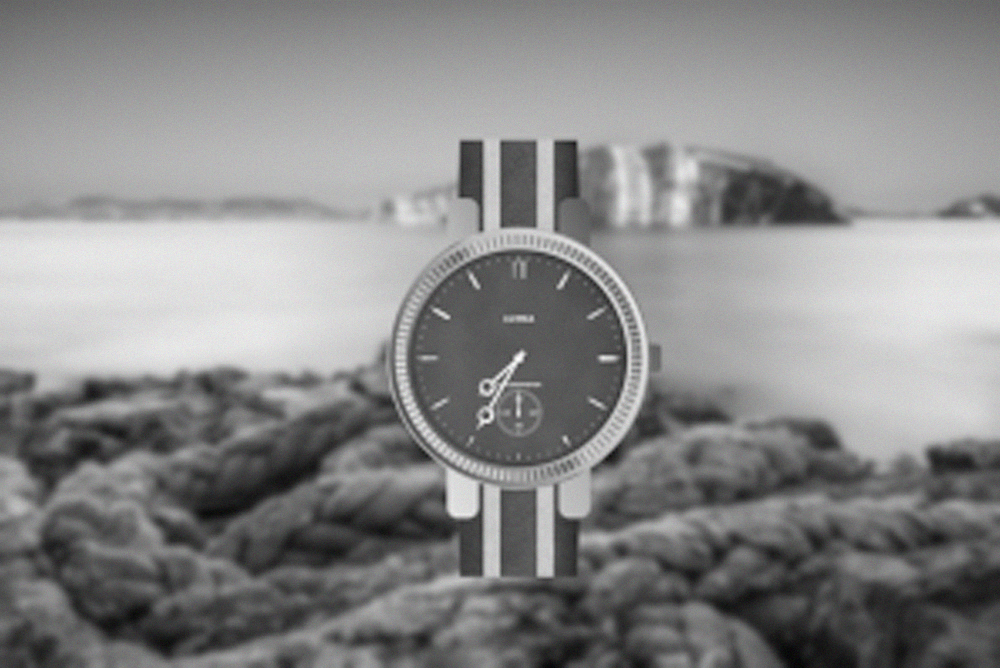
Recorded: 7.35
